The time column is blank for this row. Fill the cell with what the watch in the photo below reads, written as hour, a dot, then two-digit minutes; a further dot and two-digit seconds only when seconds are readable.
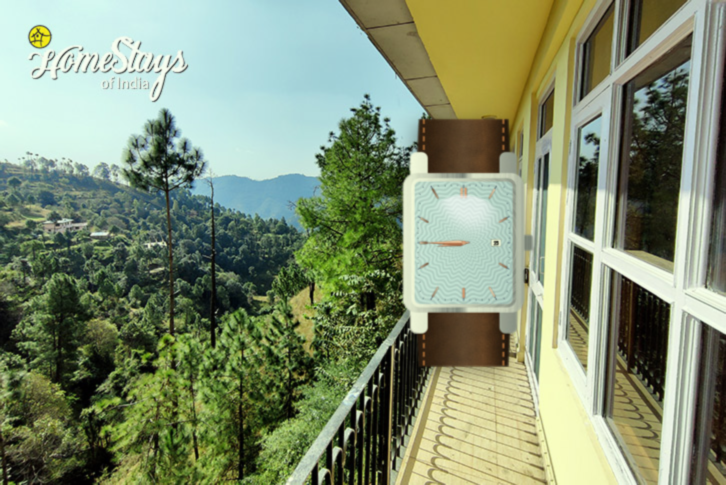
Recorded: 8.45
